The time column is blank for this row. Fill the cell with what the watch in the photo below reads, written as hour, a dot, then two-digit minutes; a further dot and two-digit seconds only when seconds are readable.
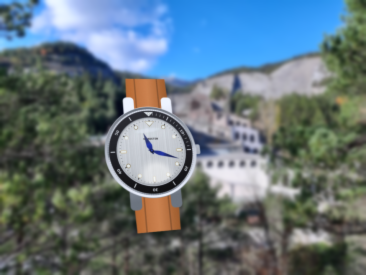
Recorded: 11.18
